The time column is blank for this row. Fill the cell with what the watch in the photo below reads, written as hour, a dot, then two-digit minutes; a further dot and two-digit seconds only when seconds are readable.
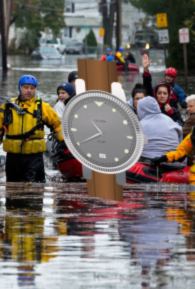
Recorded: 10.40
